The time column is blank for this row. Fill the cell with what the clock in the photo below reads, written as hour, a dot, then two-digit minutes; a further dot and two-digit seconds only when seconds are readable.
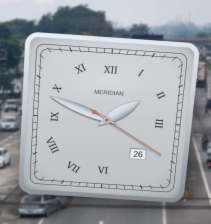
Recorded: 1.48.20
